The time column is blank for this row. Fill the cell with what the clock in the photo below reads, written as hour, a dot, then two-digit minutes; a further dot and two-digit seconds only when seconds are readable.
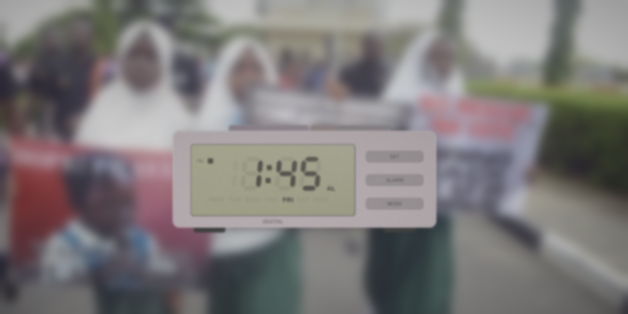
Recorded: 1.45
